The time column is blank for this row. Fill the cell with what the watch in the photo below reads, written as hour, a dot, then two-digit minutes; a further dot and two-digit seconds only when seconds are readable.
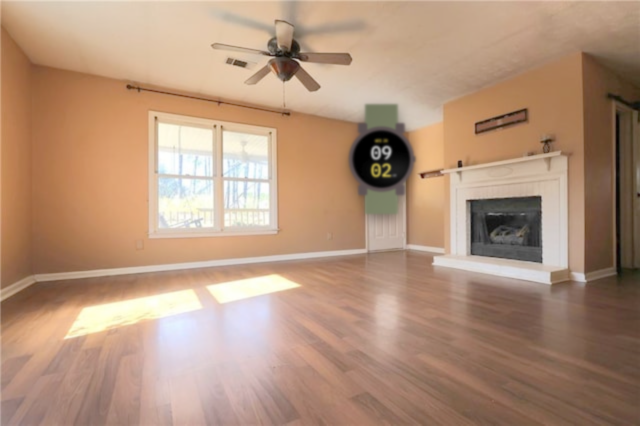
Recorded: 9.02
